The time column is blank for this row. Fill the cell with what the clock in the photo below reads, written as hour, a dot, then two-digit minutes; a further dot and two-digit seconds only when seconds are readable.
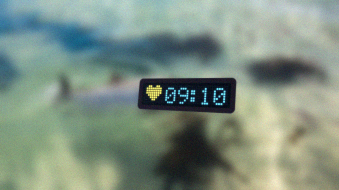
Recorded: 9.10
